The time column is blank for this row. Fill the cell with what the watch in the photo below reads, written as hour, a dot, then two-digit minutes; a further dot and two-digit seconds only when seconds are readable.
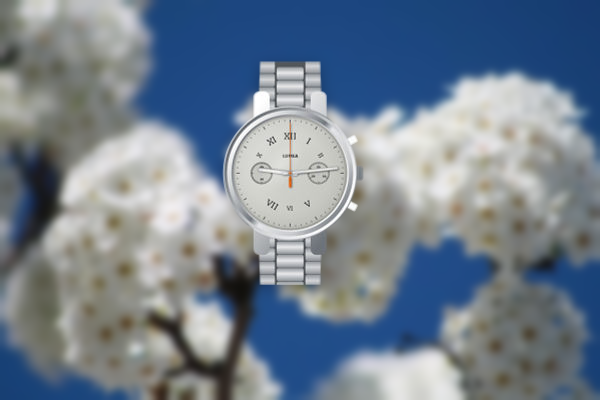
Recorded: 9.14
